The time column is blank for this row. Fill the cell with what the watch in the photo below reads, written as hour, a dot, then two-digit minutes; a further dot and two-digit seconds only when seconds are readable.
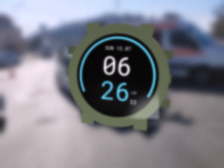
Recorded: 6.26
